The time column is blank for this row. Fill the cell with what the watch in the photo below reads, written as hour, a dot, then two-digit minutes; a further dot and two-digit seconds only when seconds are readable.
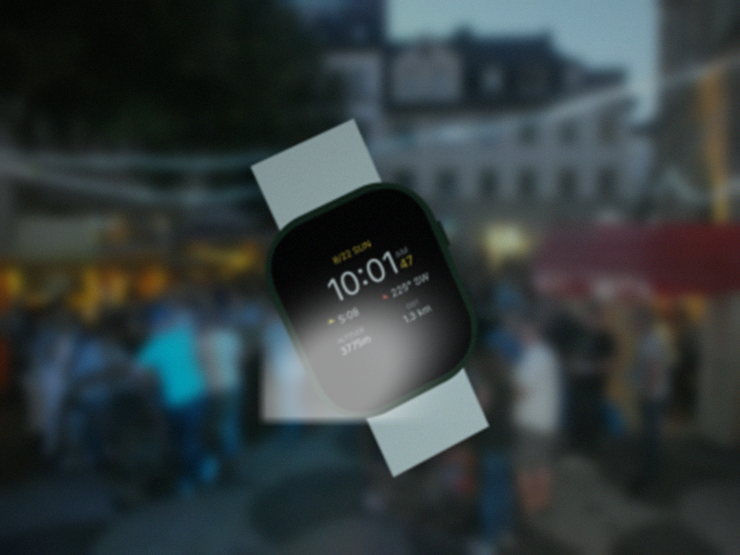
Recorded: 10.01
